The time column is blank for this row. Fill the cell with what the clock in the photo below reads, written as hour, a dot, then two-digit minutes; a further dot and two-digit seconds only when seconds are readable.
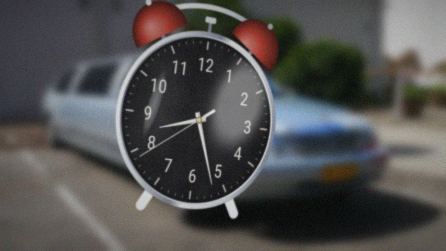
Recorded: 8.26.39
